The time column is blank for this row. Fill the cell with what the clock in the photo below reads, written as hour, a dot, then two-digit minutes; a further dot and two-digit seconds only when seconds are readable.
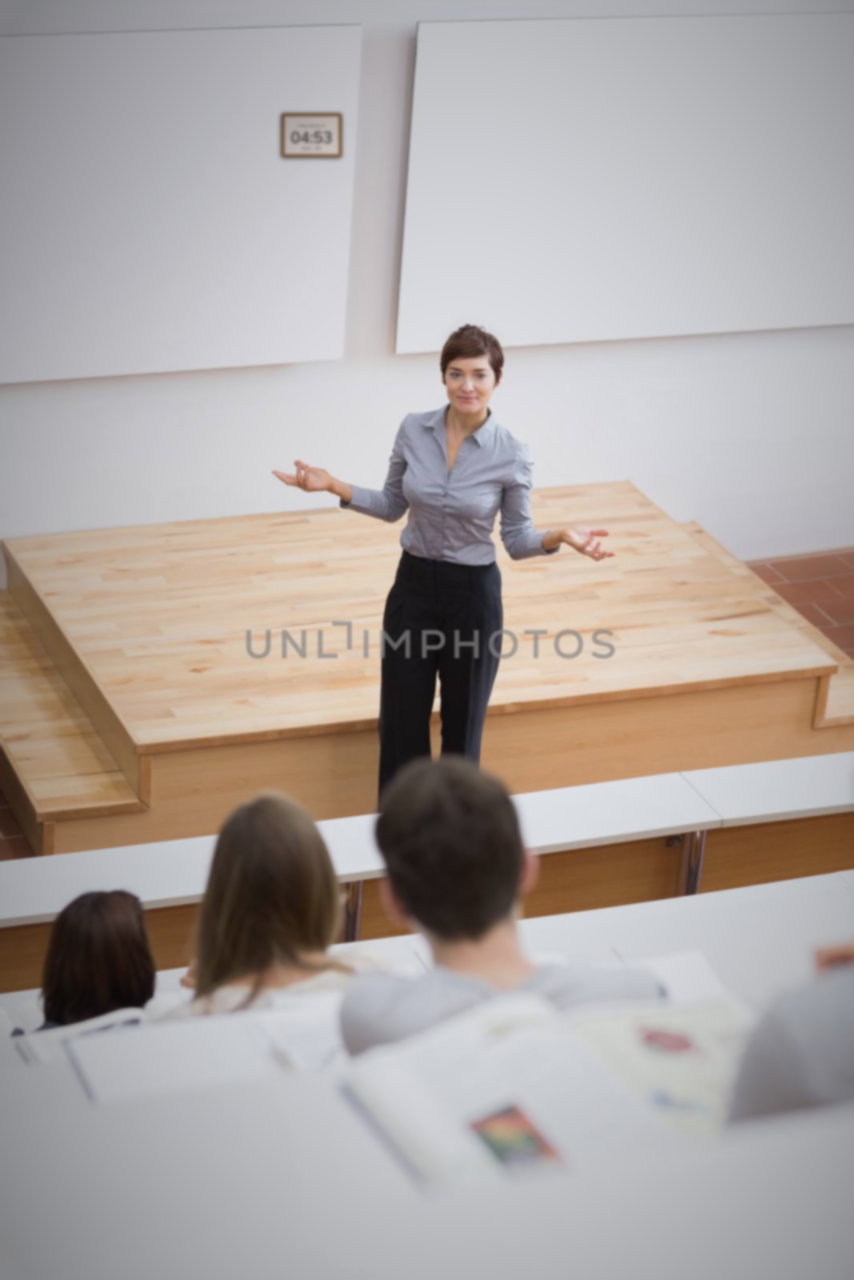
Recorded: 4.53
